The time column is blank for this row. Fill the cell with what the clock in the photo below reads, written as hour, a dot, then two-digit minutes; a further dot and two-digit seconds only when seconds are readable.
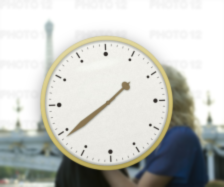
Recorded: 1.39
